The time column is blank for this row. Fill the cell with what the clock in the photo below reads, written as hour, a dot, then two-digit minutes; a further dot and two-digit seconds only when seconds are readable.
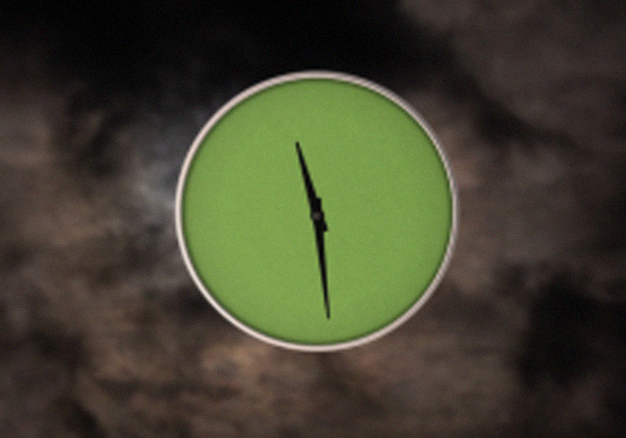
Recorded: 11.29
